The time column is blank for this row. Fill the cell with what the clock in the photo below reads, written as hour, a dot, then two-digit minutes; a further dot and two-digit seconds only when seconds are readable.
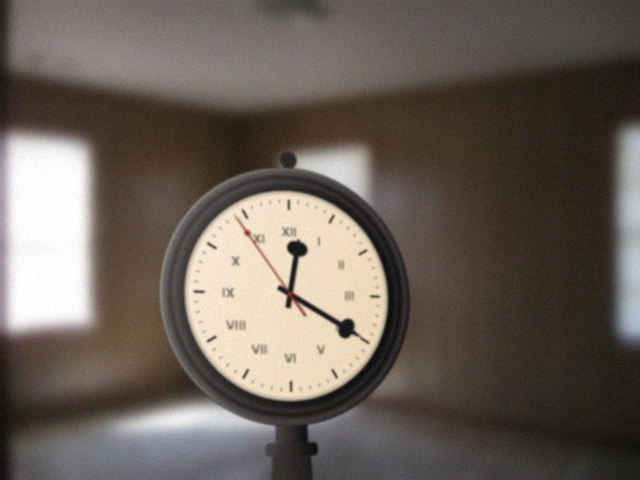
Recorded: 12.19.54
